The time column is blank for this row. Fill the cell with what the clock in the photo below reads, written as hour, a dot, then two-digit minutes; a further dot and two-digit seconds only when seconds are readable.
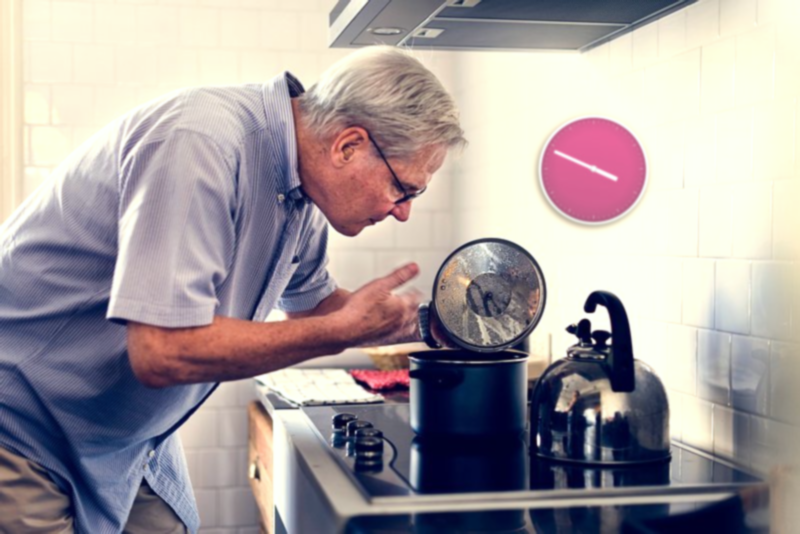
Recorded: 3.49
